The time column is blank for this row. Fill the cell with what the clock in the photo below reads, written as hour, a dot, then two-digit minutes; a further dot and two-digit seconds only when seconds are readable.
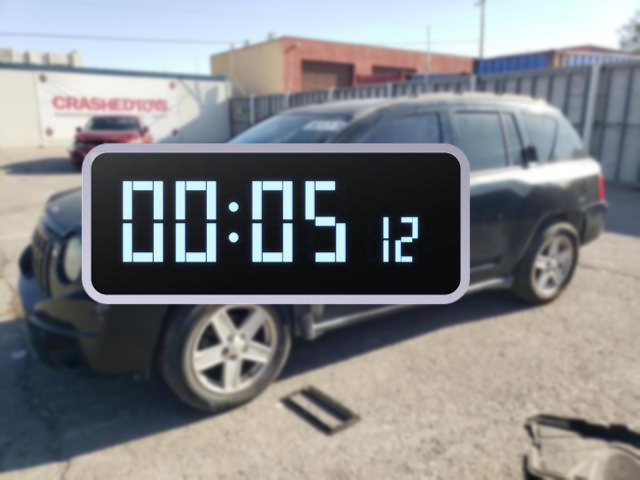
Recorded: 0.05.12
